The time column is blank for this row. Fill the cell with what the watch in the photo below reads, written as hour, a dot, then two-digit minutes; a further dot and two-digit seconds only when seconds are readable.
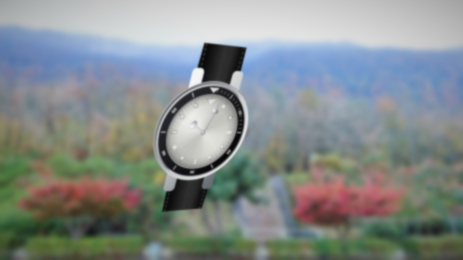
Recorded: 10.03
